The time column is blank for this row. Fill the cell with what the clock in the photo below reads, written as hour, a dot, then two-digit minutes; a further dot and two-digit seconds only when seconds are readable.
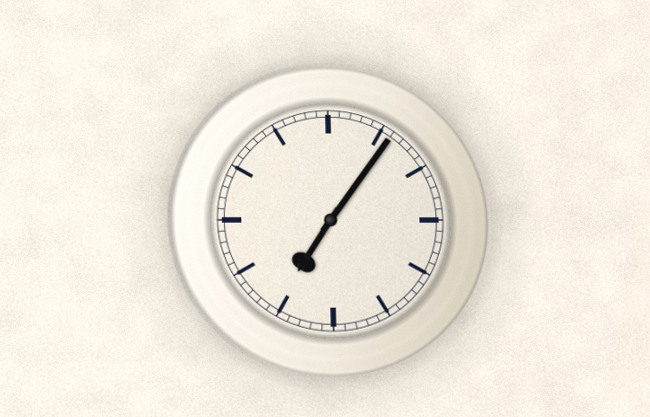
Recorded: 7.06
